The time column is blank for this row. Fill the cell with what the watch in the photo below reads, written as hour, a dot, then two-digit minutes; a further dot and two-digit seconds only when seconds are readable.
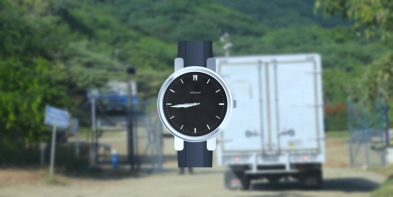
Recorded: 8.44
